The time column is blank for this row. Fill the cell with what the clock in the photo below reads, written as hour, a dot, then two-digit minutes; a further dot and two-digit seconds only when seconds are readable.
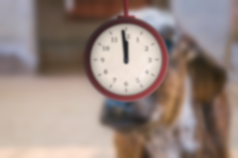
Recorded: 11.59
